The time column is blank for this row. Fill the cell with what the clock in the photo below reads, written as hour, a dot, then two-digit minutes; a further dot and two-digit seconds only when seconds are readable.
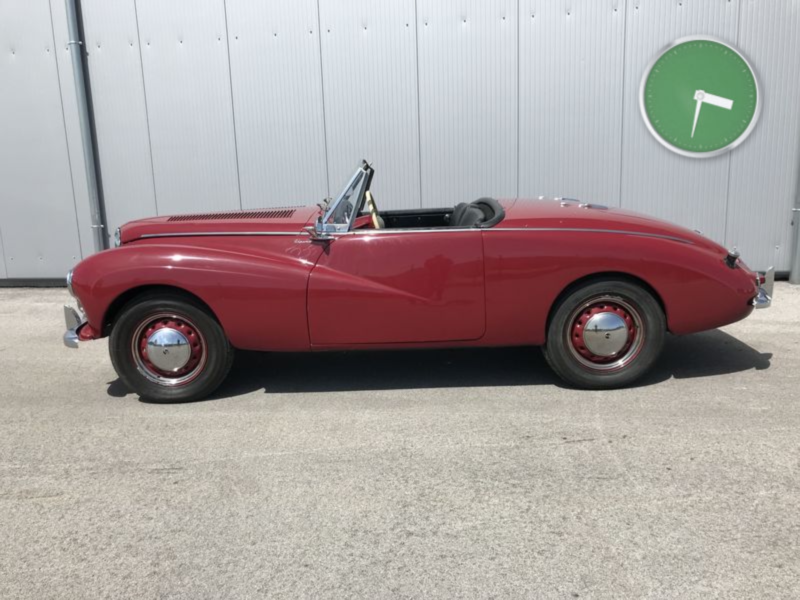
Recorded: 3.32
